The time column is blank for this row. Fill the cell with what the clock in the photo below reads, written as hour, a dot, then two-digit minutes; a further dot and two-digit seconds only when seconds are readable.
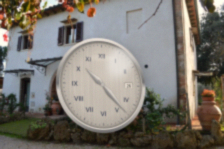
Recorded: 10.23
